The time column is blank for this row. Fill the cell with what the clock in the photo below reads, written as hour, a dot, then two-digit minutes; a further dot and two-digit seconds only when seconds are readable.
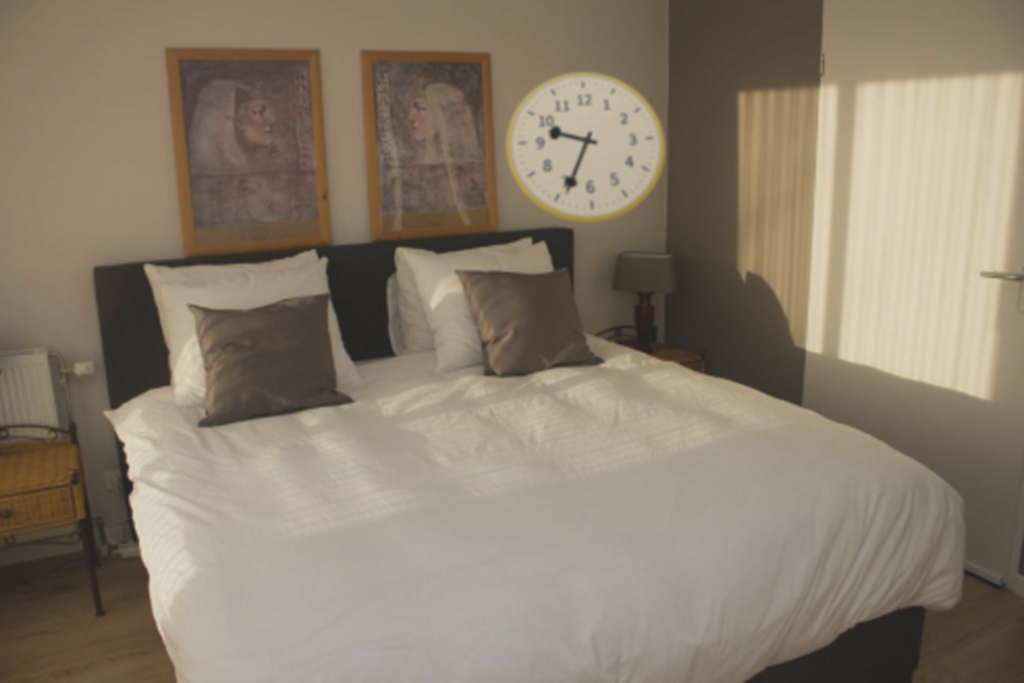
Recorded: 9.34
